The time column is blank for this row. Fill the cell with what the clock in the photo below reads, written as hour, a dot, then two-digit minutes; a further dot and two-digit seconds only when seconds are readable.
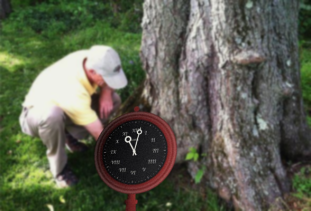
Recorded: 11.02
